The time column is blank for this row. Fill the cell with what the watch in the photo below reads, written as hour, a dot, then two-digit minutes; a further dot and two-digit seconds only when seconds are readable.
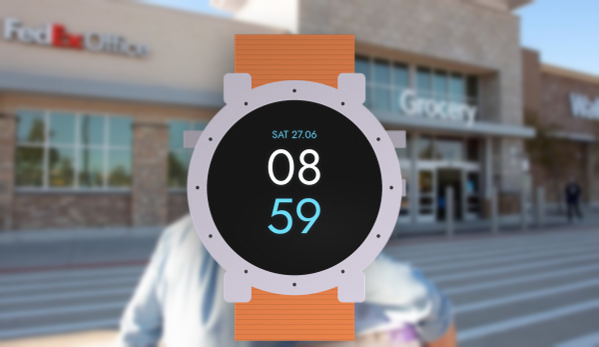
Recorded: 8.59
